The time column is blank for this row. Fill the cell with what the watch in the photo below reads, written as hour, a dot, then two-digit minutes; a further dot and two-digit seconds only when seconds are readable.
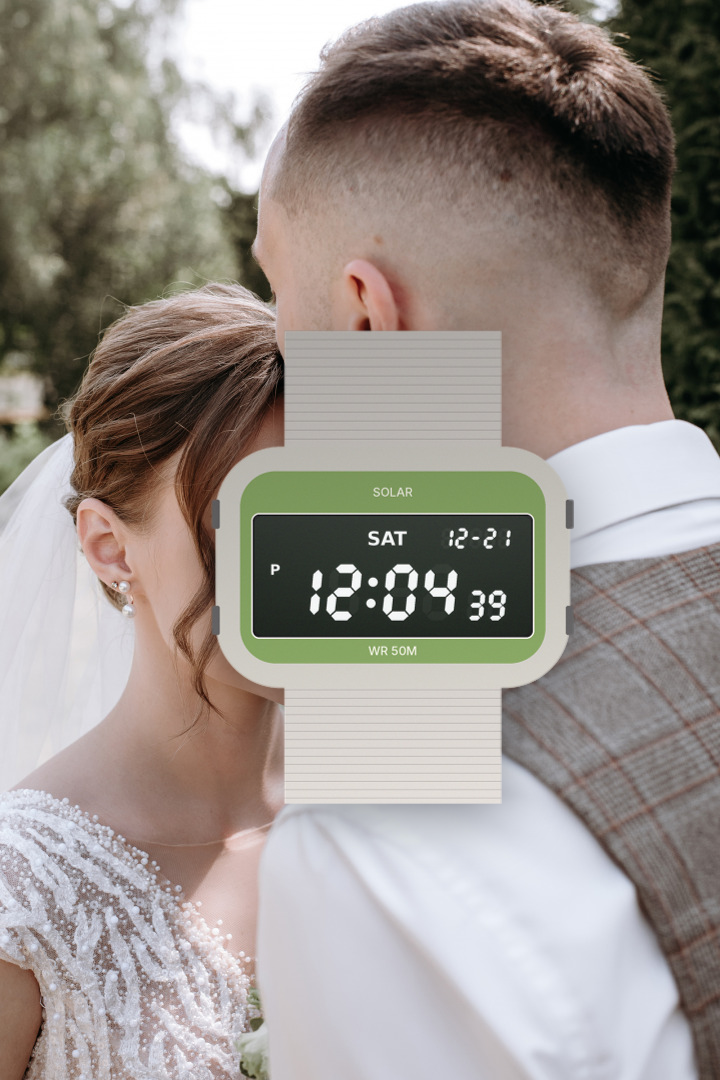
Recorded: 12.04.39
